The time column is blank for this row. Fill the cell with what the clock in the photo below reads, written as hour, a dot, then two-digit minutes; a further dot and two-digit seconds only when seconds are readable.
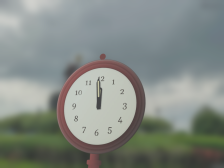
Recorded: 11.59
